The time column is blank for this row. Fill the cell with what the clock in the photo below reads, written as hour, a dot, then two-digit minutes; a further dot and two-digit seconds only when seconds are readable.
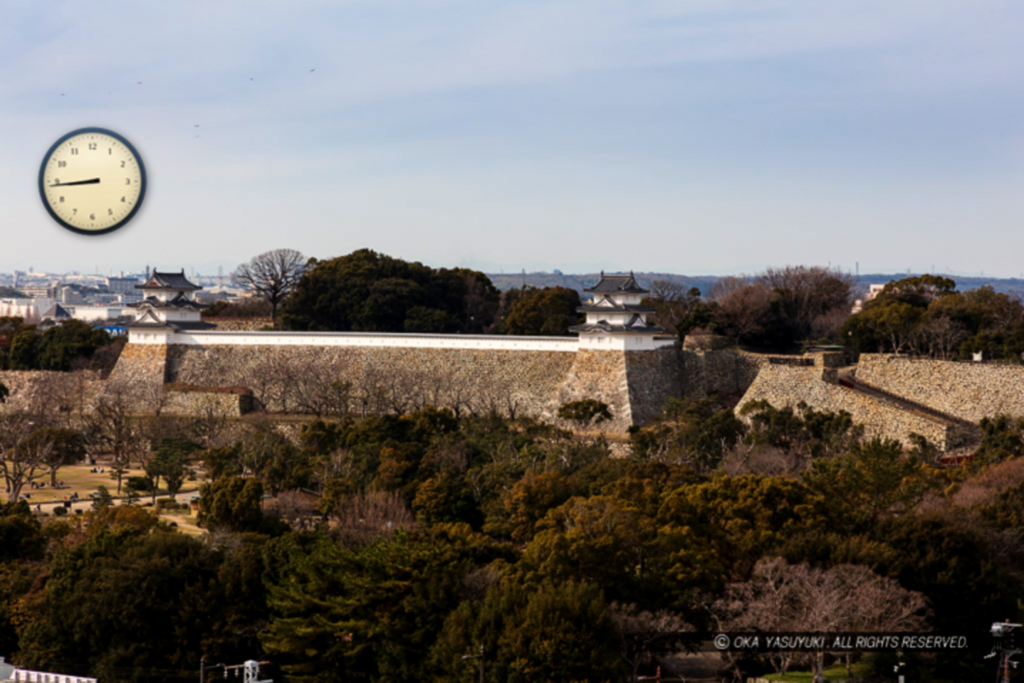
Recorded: 8.44
